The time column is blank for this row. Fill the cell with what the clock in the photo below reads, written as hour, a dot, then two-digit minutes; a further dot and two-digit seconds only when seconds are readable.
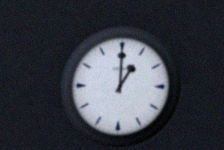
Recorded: 1.00
